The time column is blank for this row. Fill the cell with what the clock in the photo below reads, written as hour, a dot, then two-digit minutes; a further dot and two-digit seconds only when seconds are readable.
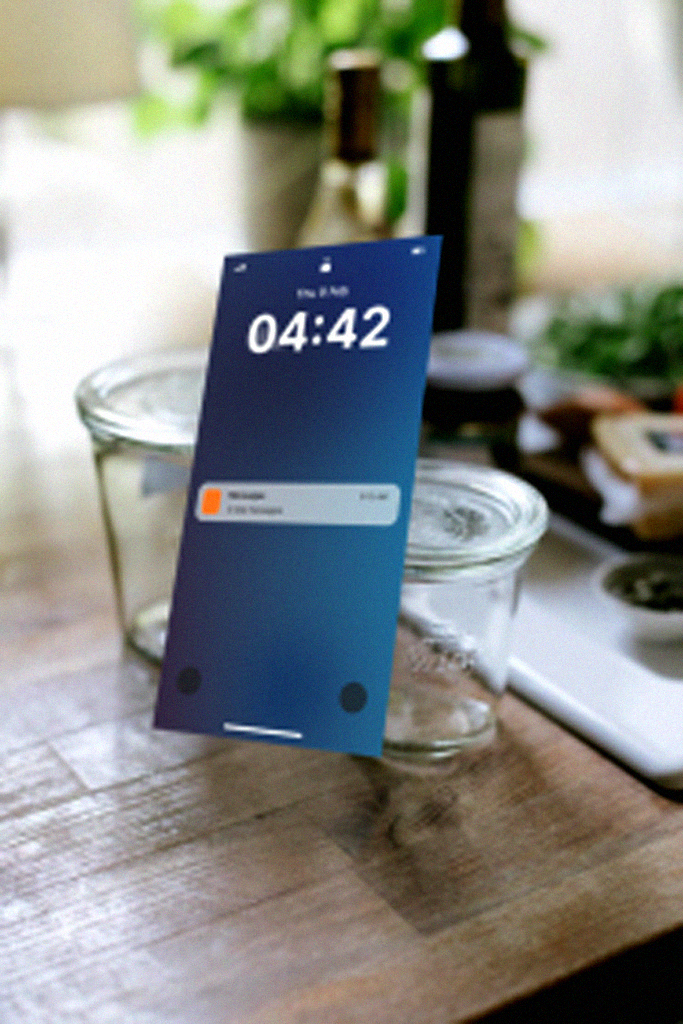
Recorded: 4.42
